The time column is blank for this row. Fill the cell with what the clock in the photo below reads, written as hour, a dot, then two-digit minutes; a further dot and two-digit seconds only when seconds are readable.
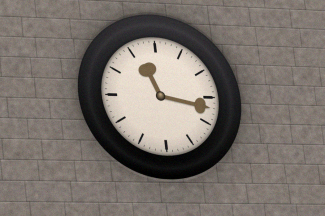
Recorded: 11.17
